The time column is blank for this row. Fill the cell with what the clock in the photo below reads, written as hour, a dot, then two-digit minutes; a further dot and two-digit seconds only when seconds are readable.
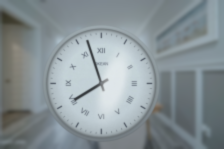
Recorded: 7.57
